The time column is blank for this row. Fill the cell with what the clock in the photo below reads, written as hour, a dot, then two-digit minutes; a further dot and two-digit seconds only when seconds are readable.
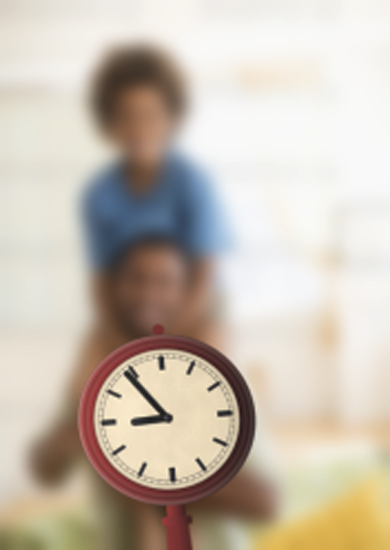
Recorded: 8.54
